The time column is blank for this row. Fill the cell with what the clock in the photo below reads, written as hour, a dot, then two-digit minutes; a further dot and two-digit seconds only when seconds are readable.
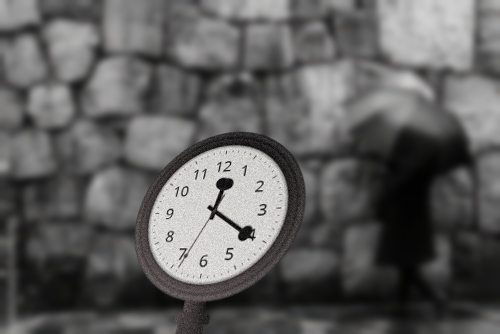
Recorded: 12.20.34
